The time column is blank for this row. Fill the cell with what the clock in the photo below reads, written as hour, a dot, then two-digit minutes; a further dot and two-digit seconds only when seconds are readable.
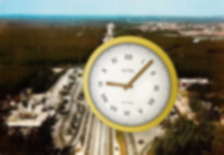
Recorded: 9.07
